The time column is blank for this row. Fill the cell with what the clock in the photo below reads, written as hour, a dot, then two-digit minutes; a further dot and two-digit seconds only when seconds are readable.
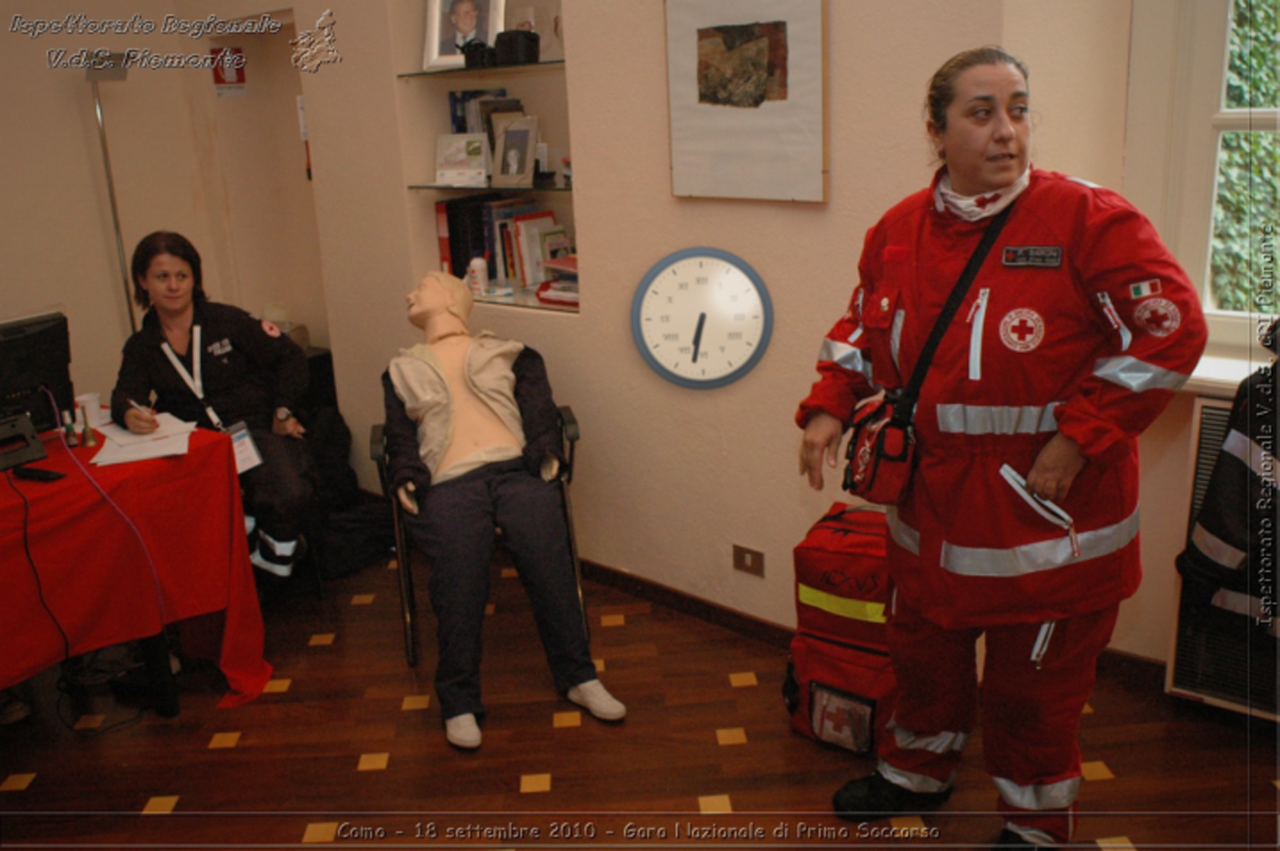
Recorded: 6.32
